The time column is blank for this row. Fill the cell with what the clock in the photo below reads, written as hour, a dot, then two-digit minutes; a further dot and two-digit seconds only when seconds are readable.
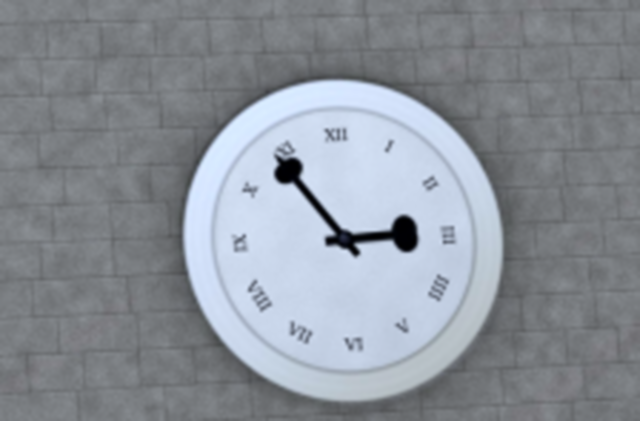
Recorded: 2.54
